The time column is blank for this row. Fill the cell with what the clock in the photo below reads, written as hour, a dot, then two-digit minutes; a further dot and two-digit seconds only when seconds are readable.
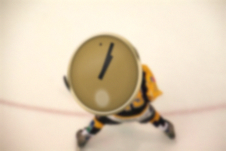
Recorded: 1.04
